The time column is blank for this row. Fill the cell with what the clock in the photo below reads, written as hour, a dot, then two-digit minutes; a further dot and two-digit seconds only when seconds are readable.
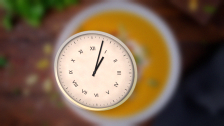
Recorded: 1.03
